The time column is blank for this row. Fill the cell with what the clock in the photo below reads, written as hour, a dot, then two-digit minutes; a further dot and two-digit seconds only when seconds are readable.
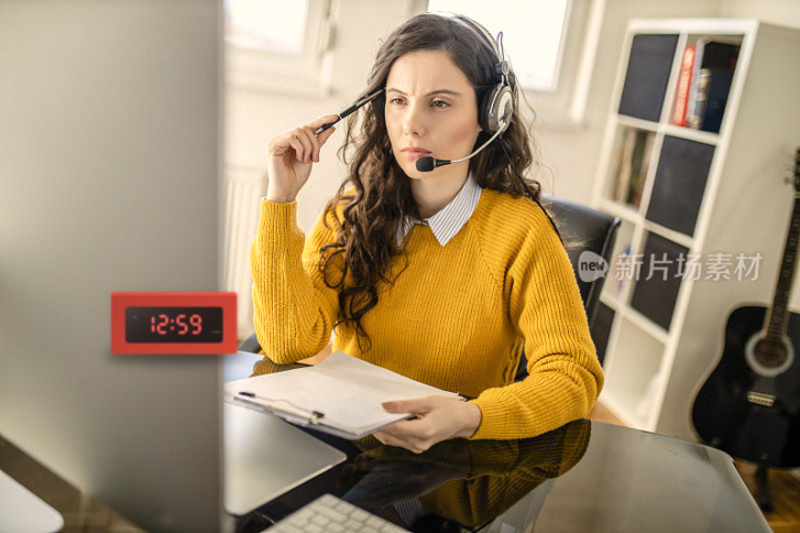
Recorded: 12.59
